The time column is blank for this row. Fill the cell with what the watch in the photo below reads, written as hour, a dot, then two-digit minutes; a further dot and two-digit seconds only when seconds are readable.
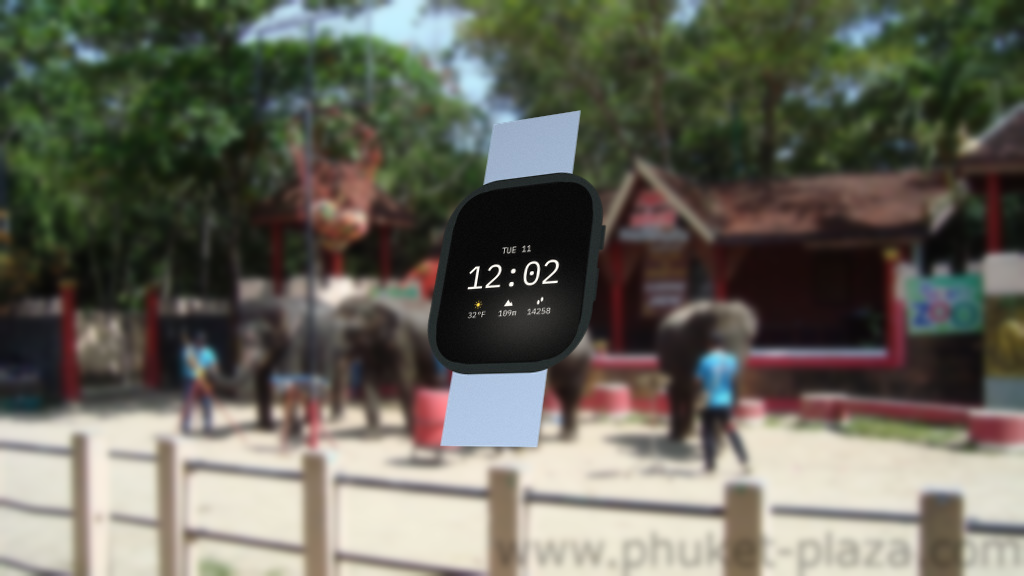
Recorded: 12.02
